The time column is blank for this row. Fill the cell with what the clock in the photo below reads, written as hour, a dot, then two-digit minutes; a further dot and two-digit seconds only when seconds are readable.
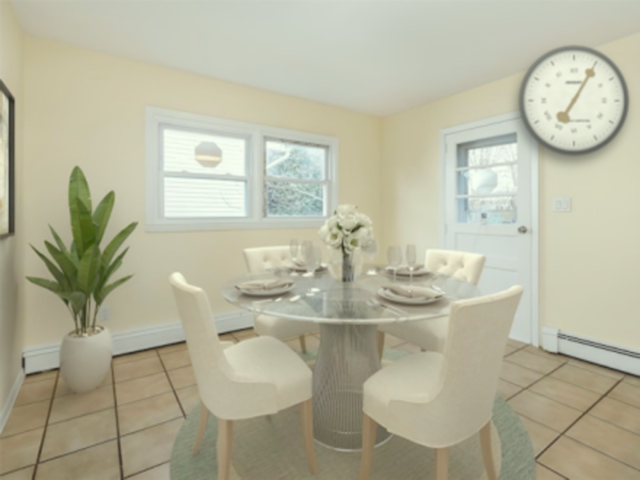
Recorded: 7.05
